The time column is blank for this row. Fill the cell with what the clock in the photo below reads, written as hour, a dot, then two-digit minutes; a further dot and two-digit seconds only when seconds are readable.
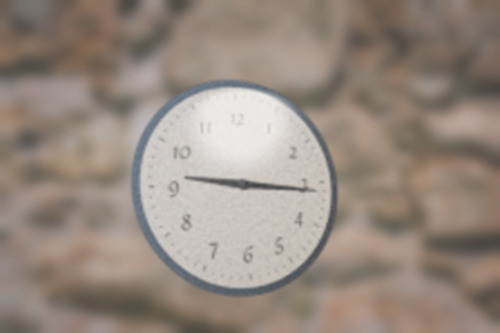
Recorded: 9.16
